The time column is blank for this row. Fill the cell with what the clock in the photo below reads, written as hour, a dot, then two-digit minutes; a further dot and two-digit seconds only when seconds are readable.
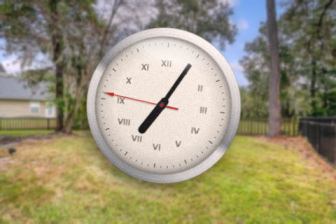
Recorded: 7.04.46
